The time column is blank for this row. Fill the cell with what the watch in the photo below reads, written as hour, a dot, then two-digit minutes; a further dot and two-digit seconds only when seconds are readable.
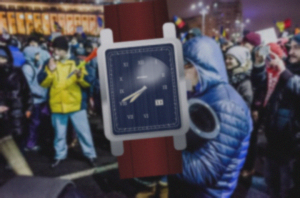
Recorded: 7.41
